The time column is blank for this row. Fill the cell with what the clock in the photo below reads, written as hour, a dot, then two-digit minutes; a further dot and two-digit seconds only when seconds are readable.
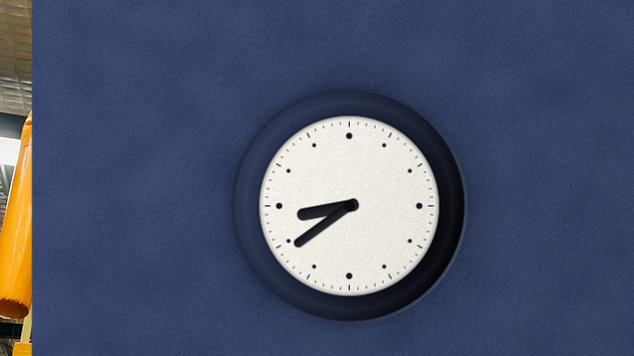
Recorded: 8.39
